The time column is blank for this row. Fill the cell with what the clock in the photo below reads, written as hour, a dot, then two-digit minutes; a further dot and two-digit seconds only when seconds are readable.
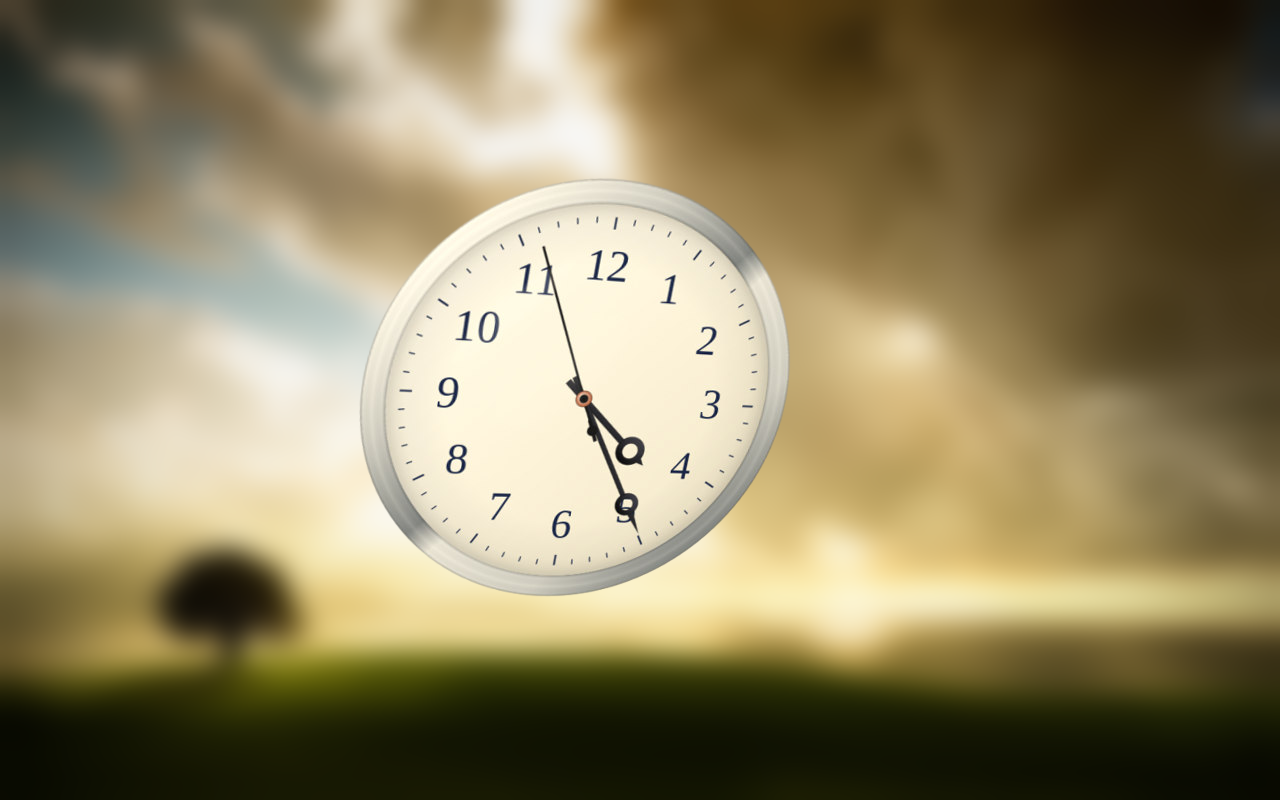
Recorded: 4.24.56
